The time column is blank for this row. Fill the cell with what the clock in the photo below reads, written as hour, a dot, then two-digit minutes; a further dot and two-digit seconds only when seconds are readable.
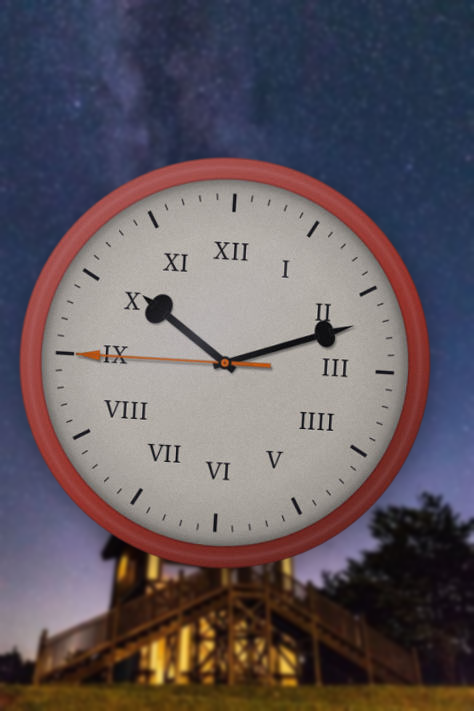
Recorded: 10.11.45
